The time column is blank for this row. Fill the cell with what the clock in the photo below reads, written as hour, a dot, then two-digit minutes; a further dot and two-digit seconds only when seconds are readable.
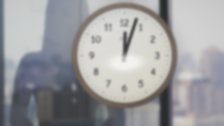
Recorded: 12.03
